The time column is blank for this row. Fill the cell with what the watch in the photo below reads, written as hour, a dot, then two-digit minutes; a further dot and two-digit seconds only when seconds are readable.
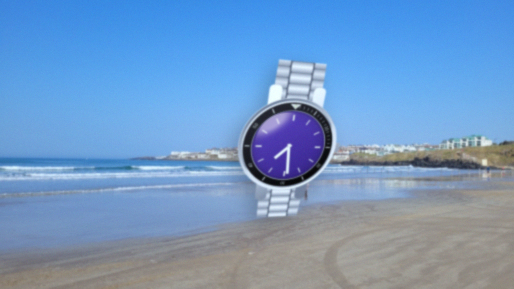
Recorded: 7.29
